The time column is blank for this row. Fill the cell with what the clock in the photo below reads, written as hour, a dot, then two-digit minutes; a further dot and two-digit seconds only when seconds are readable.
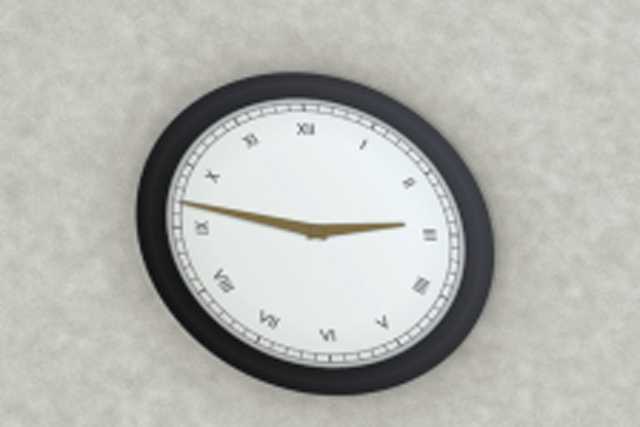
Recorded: 2.47
